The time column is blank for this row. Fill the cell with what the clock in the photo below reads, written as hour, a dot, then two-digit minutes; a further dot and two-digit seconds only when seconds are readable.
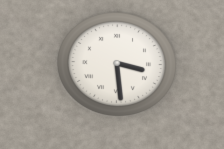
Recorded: 3.29
